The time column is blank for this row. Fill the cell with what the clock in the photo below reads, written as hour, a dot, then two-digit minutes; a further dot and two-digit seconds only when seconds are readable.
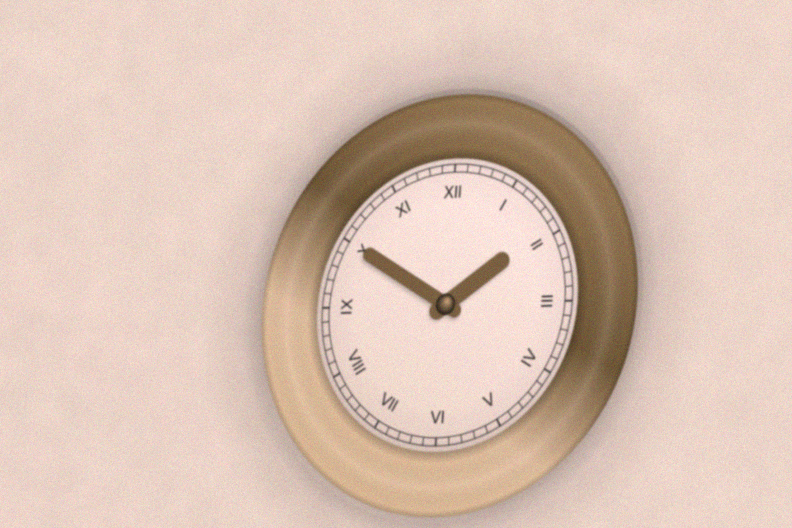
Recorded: 1.50
